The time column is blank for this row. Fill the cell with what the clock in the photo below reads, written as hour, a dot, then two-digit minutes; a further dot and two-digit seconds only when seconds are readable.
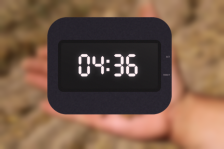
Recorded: 4.36
